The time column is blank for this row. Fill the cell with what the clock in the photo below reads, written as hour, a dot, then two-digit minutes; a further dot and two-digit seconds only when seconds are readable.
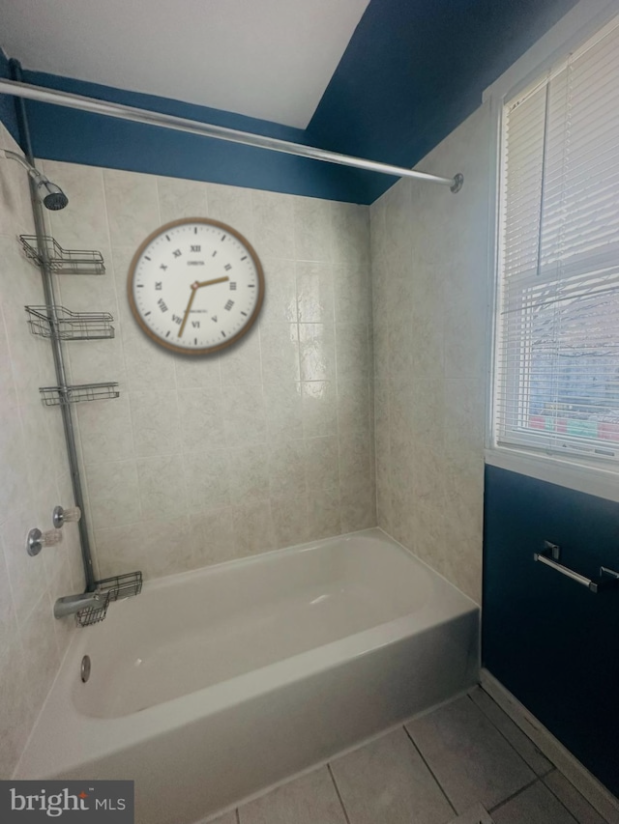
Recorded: 2.33
